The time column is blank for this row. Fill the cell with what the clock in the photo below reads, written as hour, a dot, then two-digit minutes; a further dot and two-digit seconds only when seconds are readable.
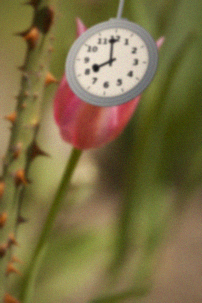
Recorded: 7.59
